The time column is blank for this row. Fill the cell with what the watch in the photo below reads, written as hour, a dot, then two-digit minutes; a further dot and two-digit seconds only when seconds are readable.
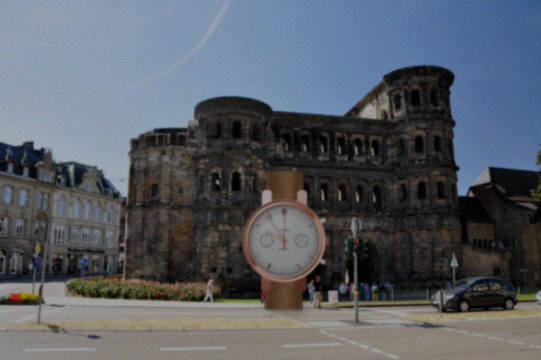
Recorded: 9.54
